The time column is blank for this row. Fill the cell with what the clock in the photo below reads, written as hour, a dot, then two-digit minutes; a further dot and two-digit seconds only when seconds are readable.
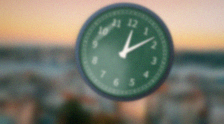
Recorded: 12.08
